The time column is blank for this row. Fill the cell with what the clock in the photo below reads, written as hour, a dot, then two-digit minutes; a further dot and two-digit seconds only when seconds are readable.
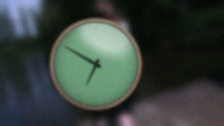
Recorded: 6.50
